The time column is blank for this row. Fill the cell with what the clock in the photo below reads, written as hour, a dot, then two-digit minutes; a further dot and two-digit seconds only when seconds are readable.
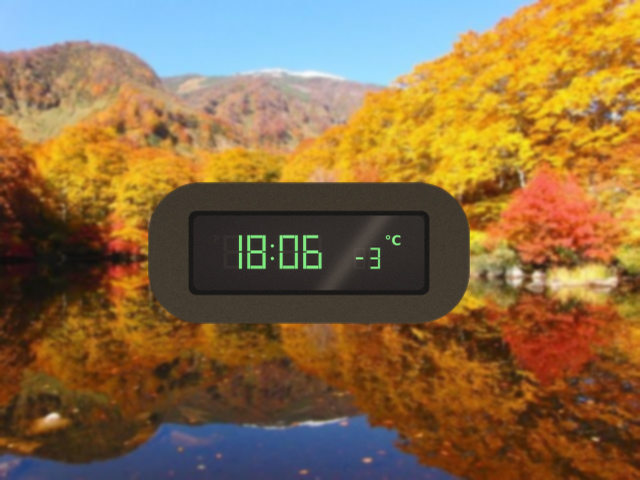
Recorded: 18.06
